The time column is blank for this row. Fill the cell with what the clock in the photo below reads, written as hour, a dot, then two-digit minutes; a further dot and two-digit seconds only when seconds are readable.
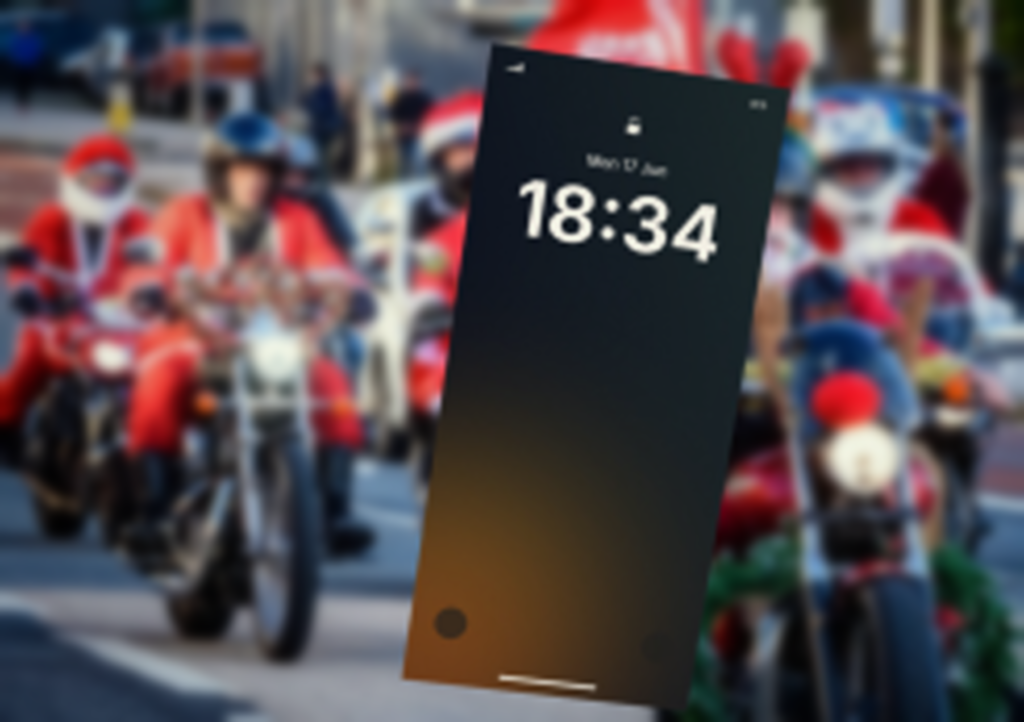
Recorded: 18.34
